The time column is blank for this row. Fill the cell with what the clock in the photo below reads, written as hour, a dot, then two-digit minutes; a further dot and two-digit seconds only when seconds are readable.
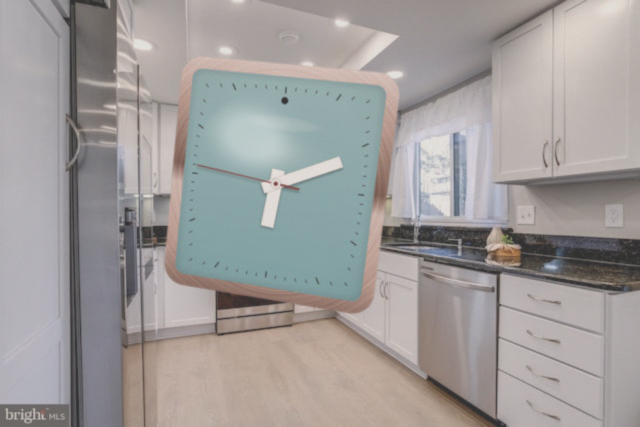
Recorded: 6.10.46
